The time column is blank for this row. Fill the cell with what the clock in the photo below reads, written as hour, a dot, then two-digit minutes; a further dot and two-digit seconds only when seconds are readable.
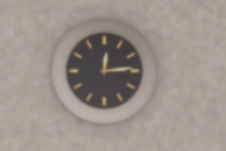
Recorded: 12.14
